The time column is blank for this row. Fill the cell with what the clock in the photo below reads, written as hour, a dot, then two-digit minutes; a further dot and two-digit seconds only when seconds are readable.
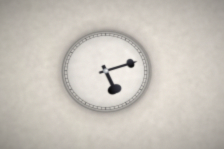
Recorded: 5.12
